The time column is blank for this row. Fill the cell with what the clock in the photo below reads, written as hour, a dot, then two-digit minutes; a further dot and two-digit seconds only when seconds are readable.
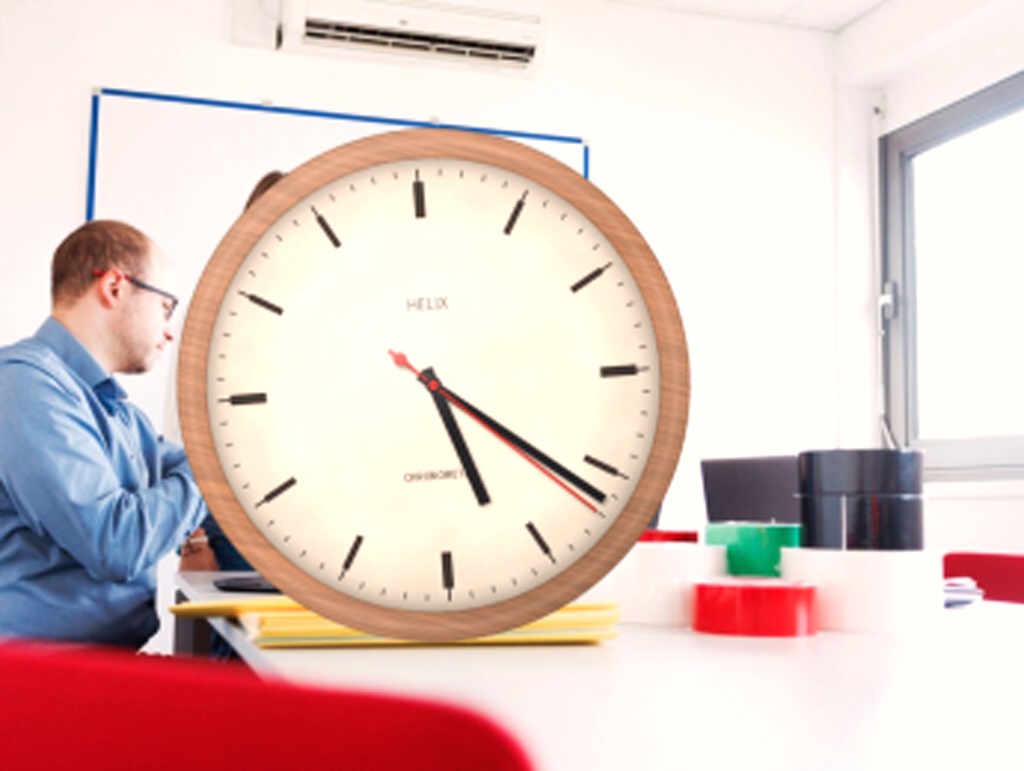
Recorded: 5.21.22
